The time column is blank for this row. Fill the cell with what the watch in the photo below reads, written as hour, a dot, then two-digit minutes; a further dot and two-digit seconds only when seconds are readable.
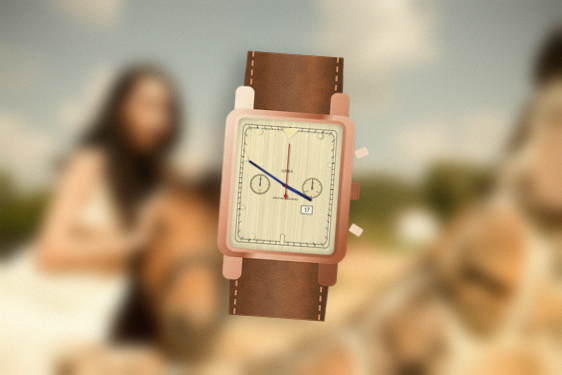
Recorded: 3.50
